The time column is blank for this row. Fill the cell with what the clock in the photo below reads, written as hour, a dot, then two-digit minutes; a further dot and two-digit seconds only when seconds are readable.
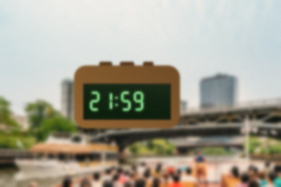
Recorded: 21.59
